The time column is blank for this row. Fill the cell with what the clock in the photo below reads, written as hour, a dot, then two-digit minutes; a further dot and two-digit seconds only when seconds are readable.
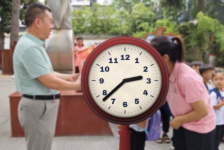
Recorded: 2.38
